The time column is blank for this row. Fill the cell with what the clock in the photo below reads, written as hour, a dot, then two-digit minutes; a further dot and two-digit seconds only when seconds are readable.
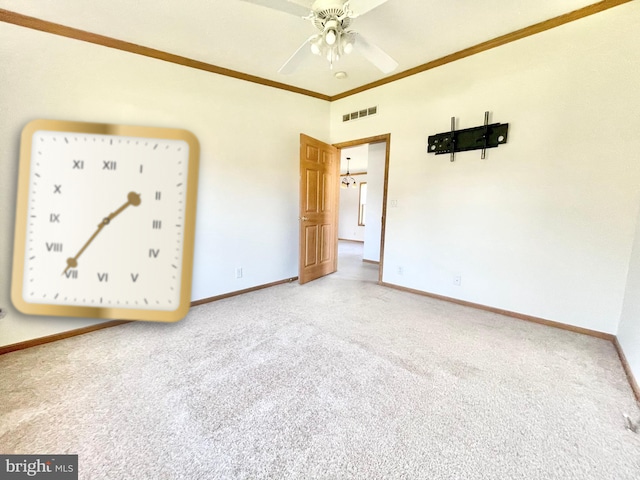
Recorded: 1.36
